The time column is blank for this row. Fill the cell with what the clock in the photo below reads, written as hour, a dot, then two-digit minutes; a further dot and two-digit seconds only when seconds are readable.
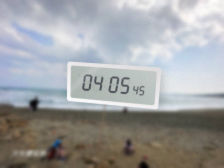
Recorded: 4.05.45
